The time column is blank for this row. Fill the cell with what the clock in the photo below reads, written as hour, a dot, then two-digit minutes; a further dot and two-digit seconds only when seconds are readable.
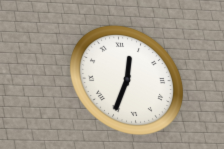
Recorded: 12.35
